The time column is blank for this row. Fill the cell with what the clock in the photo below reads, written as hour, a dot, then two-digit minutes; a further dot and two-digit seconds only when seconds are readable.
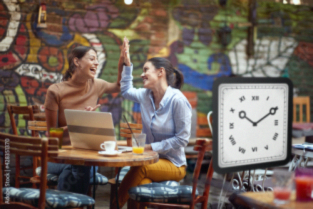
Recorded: 10.10
